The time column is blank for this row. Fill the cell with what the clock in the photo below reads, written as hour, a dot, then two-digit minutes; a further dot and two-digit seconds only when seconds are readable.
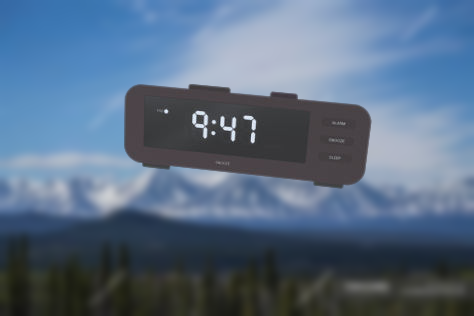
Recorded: 9.47
